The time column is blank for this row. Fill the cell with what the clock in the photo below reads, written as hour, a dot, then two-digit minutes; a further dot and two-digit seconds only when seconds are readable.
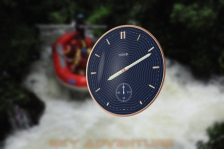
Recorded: 8.11
